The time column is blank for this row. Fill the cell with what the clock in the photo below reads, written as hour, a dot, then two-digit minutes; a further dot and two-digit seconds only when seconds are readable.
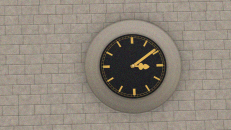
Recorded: 3.09
